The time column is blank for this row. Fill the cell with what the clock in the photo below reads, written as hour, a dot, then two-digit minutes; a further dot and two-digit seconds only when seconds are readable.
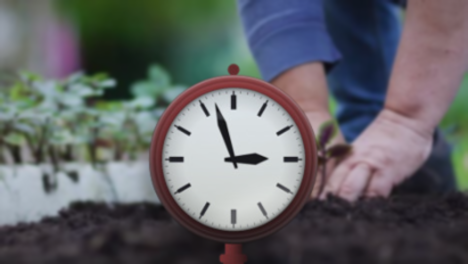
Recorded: 2.57
